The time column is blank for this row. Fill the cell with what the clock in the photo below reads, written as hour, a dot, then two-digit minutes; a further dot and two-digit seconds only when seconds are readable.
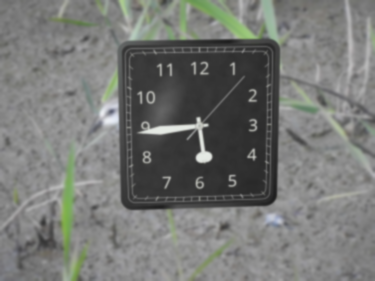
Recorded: 5.44.07
